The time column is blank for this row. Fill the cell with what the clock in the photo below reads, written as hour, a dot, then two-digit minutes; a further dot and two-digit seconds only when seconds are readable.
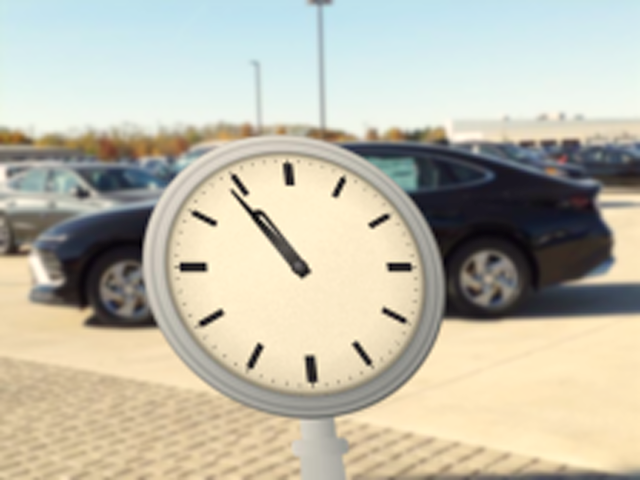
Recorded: 10.54
